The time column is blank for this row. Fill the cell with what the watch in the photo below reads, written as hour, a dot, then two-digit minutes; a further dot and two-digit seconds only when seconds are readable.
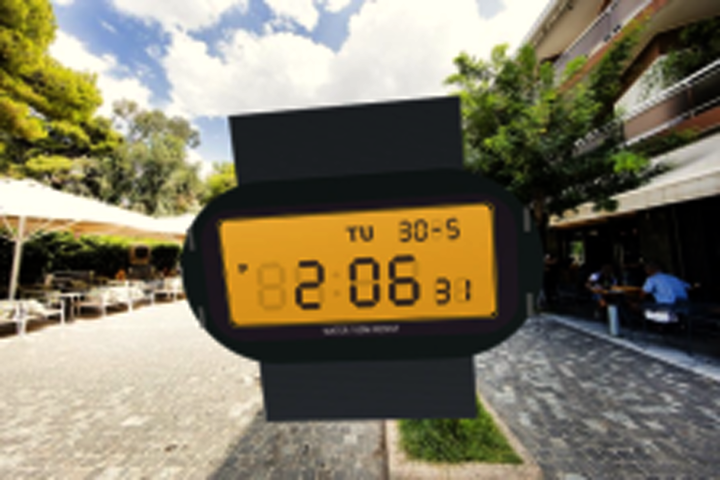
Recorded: 2.06.31
